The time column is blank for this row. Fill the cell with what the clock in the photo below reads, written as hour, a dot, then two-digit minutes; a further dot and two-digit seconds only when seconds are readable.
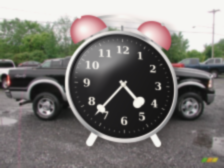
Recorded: 4.37
